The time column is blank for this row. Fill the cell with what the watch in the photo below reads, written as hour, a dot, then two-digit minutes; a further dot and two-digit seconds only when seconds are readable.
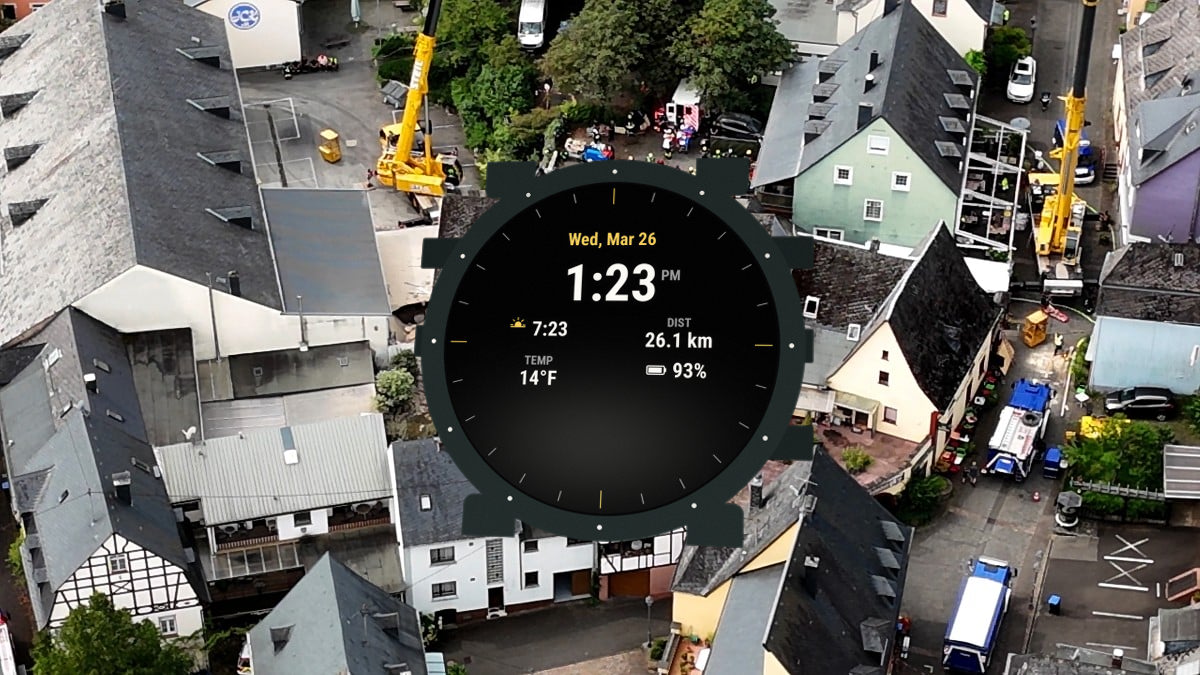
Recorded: 1.23
